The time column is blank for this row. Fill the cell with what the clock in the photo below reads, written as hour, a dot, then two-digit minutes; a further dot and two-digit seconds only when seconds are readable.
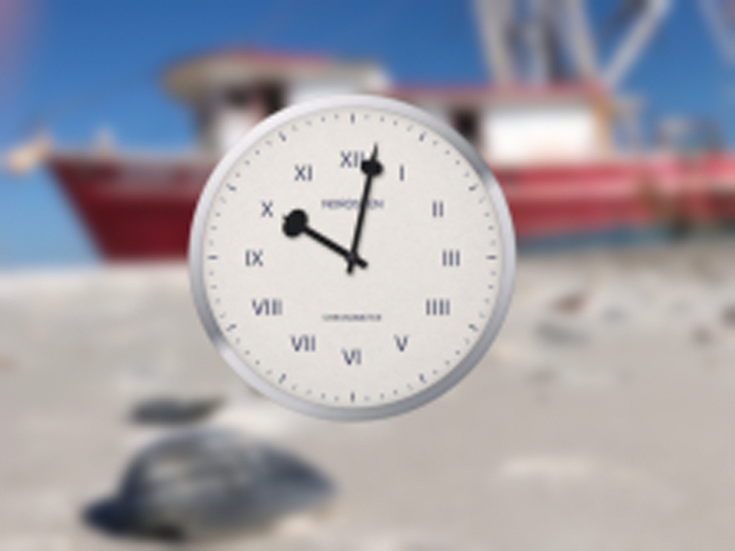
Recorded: 10.02
